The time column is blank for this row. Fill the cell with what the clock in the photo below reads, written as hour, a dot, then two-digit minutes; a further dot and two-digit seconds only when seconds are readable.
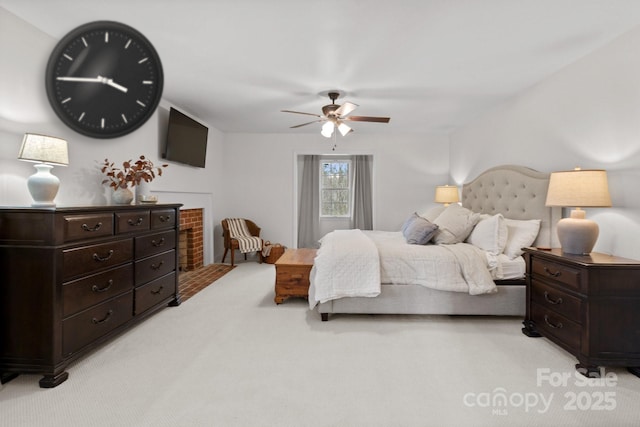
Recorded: 3.45
